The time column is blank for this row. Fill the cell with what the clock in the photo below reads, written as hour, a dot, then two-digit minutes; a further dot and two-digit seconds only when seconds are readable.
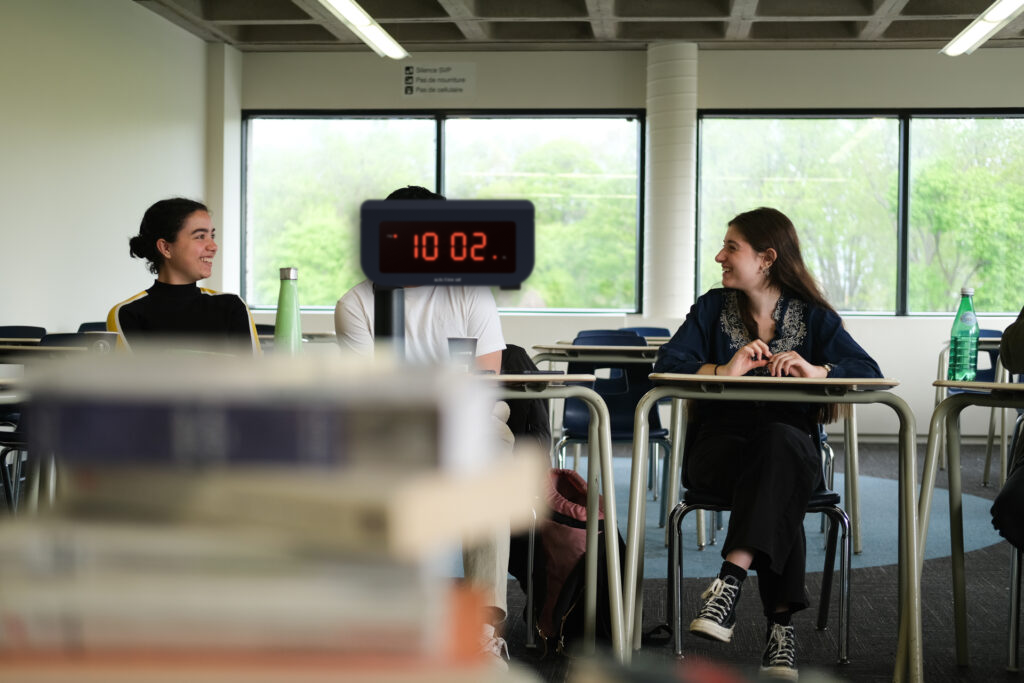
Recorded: 10.02
